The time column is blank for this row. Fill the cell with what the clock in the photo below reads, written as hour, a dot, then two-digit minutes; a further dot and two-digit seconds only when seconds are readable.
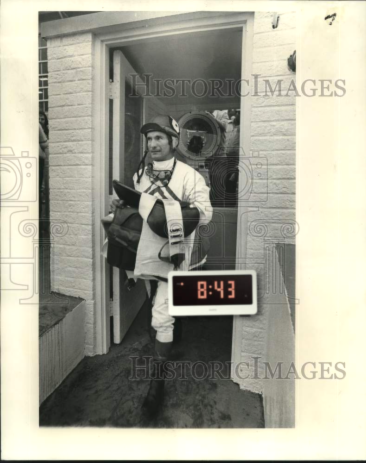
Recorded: 8.43
